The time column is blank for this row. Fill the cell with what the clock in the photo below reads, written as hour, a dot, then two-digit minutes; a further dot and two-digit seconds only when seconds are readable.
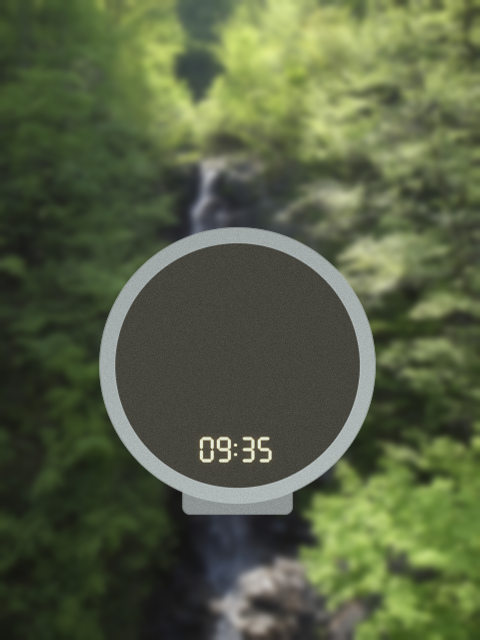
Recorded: 9.35
